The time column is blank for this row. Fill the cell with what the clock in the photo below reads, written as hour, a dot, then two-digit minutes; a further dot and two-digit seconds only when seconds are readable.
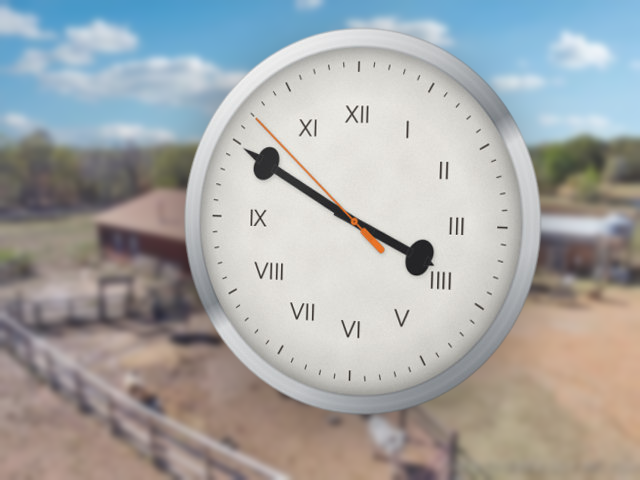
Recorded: 3.49.52
